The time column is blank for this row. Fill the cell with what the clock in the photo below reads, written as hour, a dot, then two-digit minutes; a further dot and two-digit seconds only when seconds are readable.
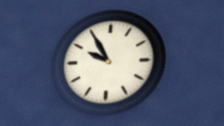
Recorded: 9.55
